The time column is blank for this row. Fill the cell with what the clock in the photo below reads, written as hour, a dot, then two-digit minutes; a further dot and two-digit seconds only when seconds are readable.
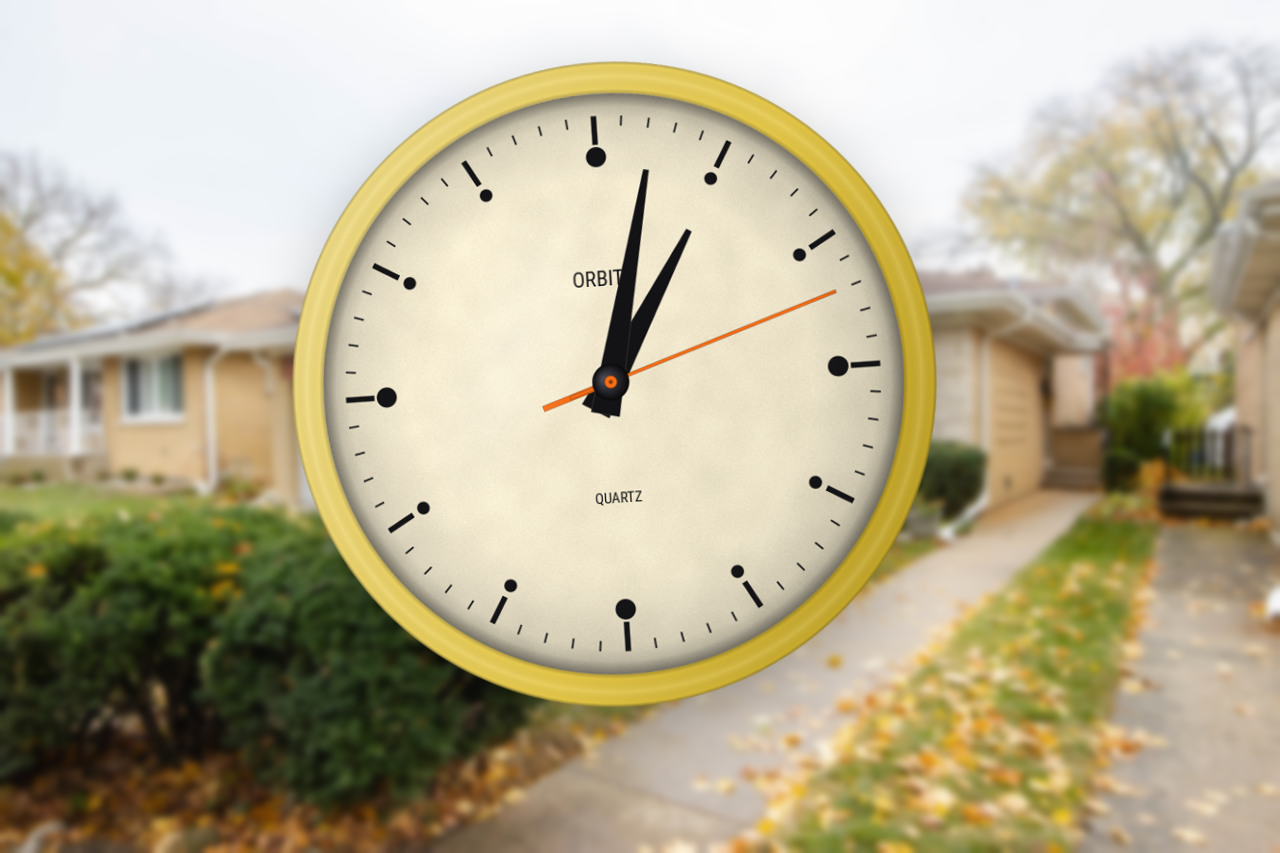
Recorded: 1.02.12
